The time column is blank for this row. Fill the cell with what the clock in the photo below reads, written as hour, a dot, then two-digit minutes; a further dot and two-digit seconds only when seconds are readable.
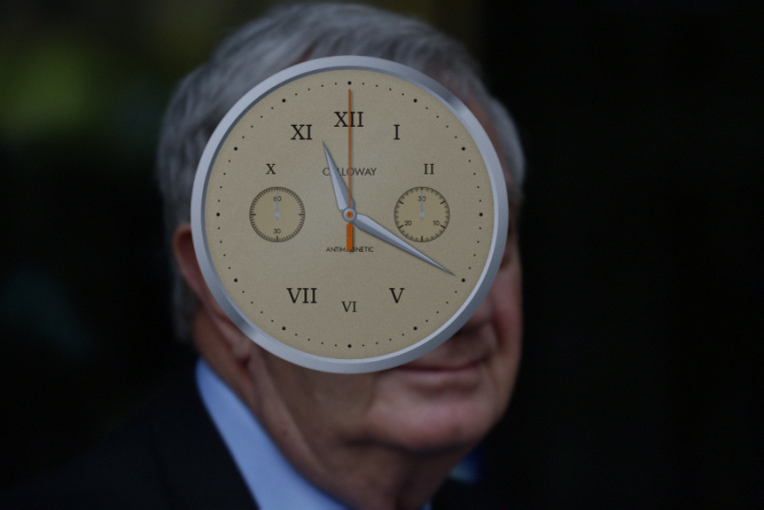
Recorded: 11.20
